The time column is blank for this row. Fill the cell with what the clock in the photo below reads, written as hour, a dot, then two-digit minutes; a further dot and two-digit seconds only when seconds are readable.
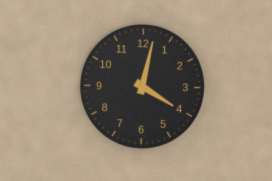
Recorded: 4.02
